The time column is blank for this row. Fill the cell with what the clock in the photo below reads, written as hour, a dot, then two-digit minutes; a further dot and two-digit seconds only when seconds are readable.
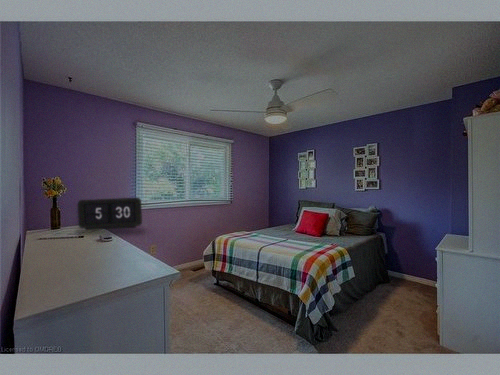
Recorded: 5.30
